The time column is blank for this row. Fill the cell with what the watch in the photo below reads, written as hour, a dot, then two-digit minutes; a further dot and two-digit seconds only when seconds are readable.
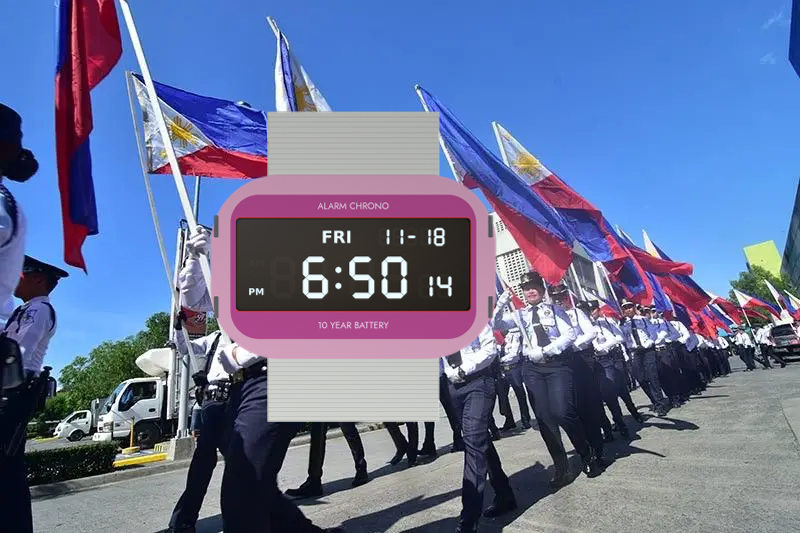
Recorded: 6.50.14
